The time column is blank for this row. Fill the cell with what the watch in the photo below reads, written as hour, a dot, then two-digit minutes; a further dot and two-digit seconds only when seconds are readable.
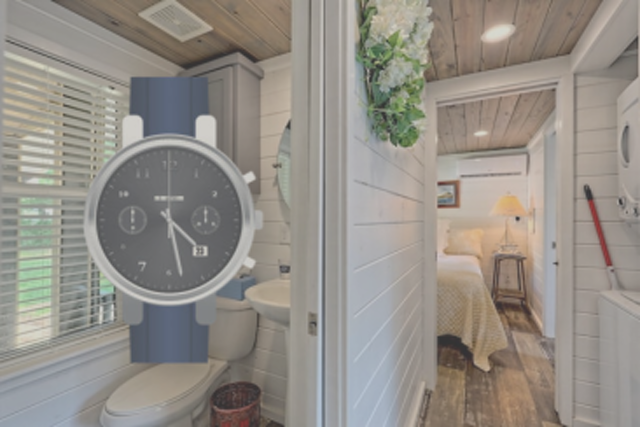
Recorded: 4.28
